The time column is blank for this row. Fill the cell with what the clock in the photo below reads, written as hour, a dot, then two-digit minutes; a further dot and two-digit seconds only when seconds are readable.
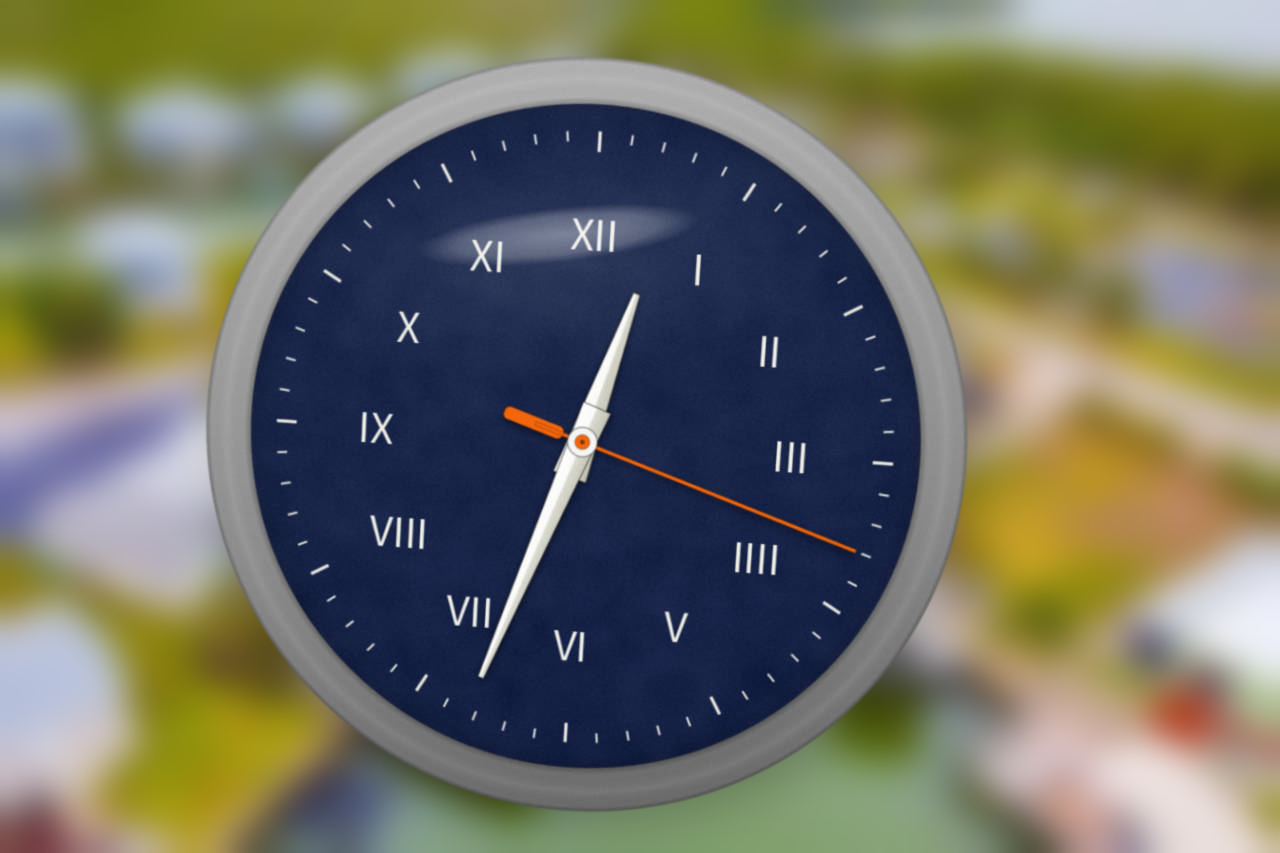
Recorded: 12.33.18
